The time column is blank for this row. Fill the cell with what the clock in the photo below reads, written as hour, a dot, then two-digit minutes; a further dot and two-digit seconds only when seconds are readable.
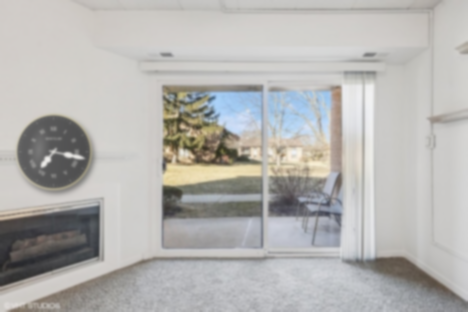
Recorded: 7.17
